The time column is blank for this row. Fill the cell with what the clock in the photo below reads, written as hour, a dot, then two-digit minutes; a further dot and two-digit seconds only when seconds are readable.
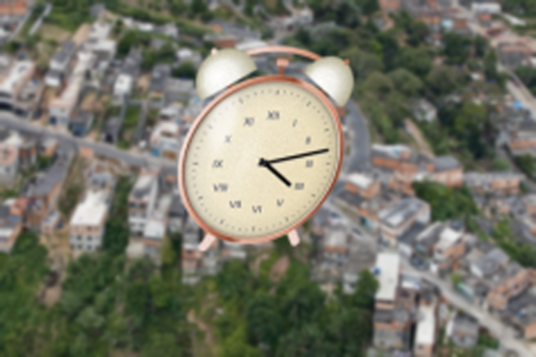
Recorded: 4.13
